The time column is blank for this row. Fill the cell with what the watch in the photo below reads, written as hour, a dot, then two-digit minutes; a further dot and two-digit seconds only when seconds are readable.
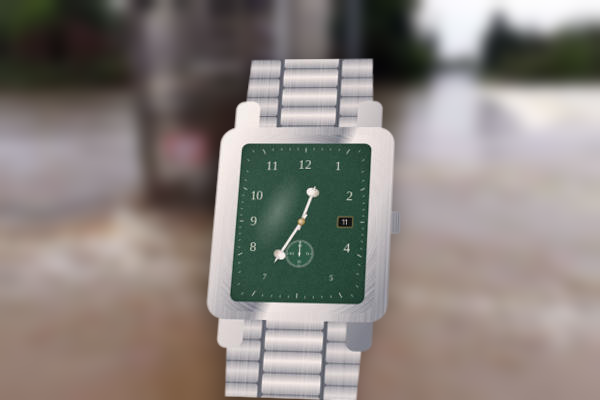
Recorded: 12.35
